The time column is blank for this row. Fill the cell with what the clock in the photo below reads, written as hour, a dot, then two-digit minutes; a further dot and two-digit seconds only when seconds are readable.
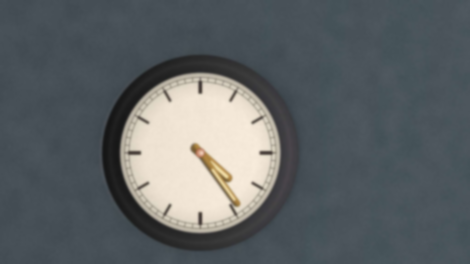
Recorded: 4.24
